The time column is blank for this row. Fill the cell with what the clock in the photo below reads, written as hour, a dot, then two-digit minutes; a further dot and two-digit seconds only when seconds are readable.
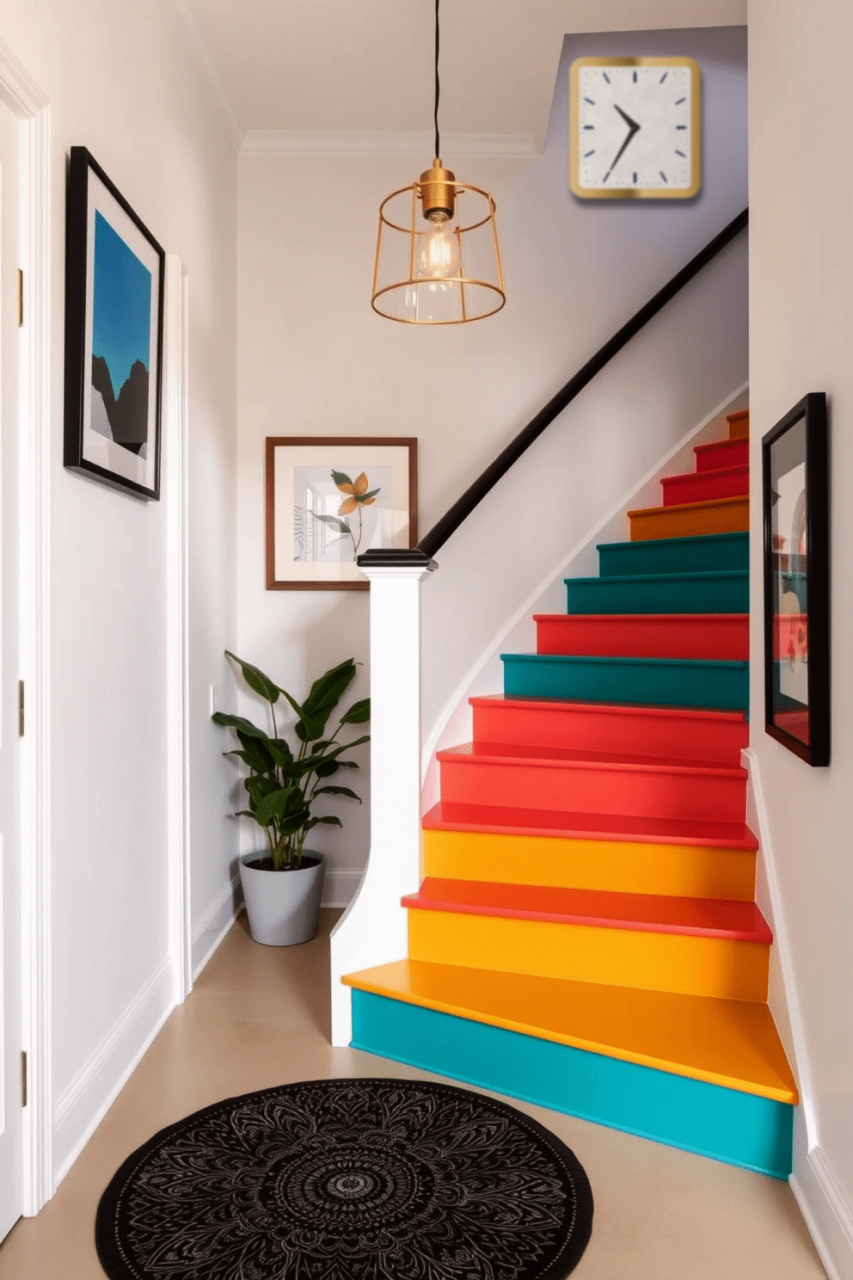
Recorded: 10.35
